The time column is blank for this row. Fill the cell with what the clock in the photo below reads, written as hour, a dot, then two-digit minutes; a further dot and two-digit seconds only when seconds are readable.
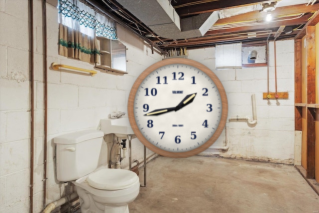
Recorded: 1.43
